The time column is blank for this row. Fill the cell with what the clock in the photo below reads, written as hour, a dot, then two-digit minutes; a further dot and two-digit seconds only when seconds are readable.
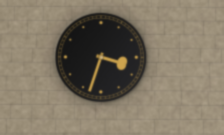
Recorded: 3.33
